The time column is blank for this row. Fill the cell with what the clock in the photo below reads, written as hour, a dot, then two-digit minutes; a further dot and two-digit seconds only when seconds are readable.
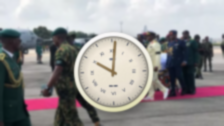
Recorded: 10.01
